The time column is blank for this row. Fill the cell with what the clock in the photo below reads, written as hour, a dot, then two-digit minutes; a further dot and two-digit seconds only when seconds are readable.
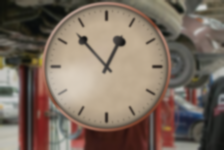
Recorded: 12.53
